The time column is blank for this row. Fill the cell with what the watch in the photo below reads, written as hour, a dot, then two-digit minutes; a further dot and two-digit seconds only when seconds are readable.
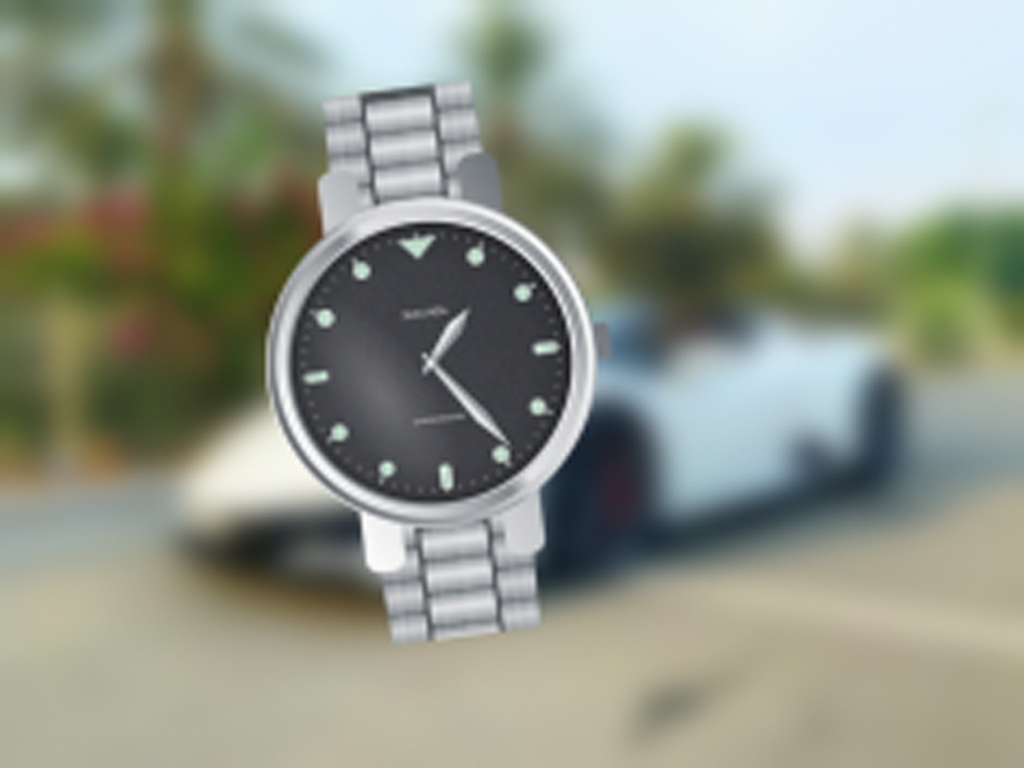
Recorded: 1.24
